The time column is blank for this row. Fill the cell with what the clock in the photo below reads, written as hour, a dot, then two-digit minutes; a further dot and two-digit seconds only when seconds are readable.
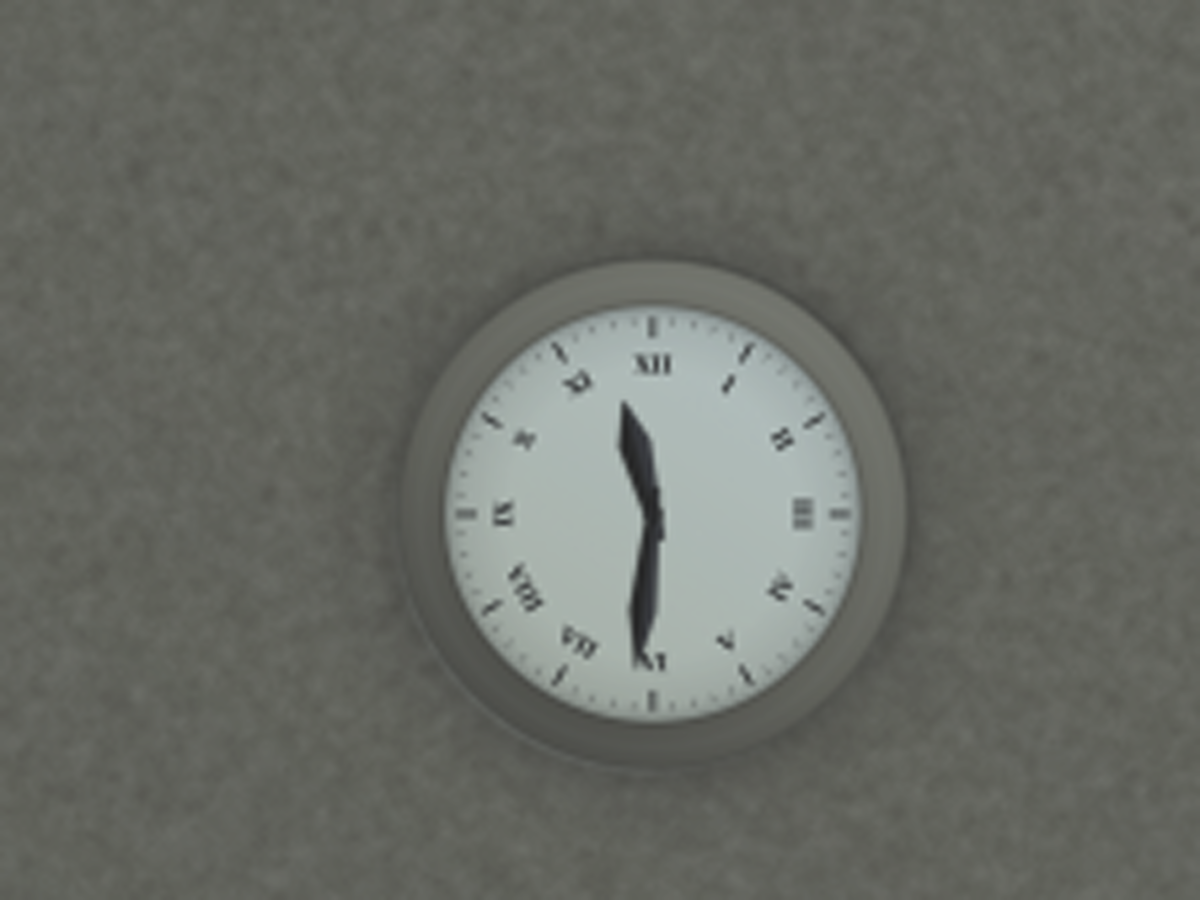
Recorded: 11.31
